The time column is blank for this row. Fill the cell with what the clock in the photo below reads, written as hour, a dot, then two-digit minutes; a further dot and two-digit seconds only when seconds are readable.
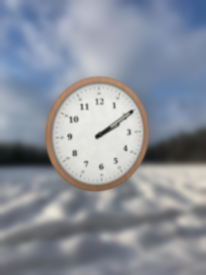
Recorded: 2.10
